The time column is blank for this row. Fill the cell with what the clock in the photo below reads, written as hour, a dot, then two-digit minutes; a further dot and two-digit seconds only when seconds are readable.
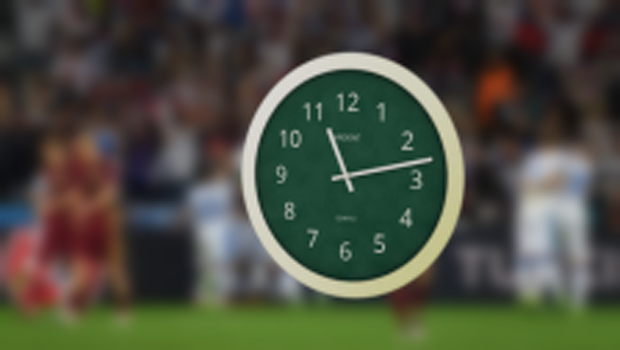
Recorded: 11.13
